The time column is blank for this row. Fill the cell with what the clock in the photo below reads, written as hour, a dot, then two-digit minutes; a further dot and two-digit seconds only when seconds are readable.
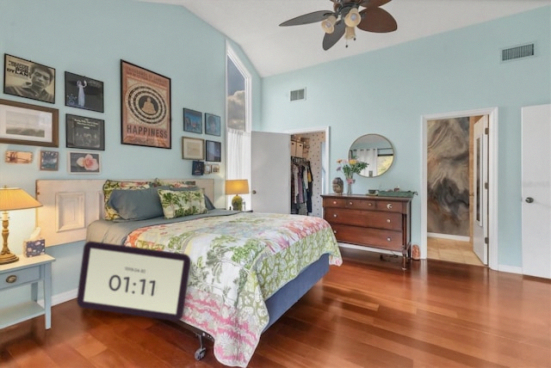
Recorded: 1.11
